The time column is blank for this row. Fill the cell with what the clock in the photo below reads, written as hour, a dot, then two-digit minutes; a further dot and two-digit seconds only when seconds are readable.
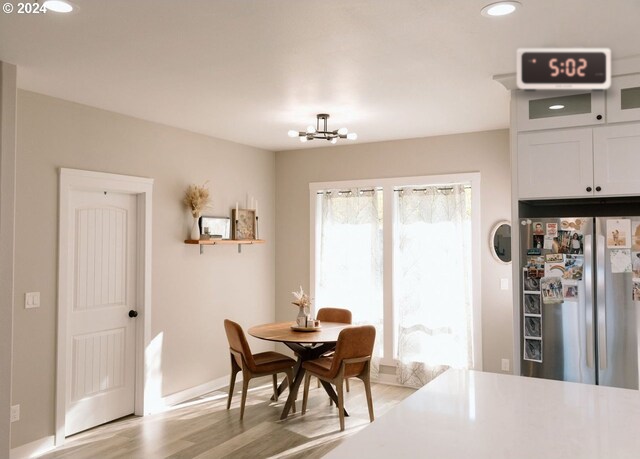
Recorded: 5.02
